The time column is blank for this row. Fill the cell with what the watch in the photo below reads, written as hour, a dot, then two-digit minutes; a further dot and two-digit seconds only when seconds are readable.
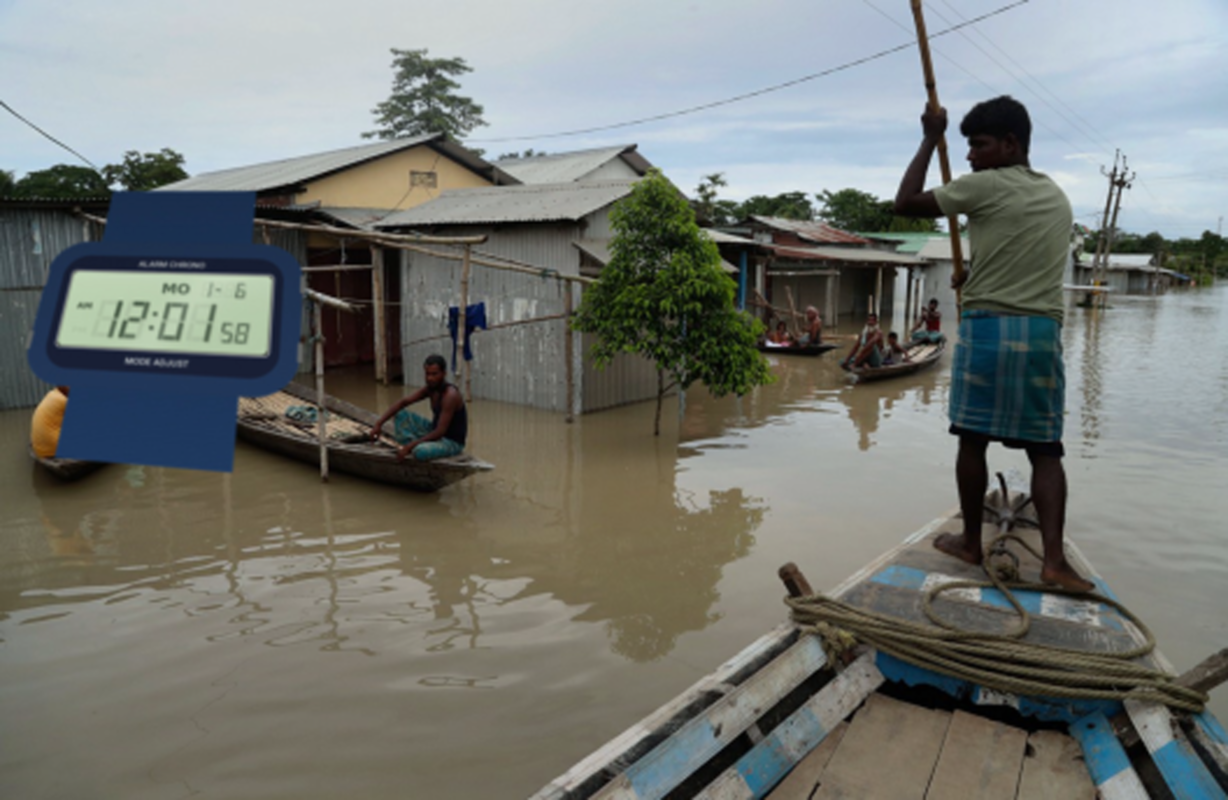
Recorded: 12.01.58
